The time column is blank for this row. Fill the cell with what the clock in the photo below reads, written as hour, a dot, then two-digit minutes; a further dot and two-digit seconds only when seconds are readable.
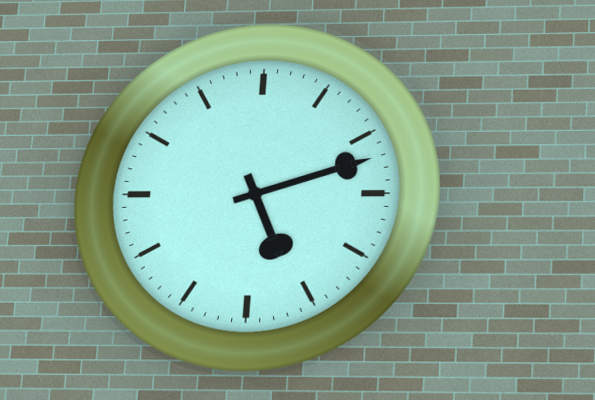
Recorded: 5.12
